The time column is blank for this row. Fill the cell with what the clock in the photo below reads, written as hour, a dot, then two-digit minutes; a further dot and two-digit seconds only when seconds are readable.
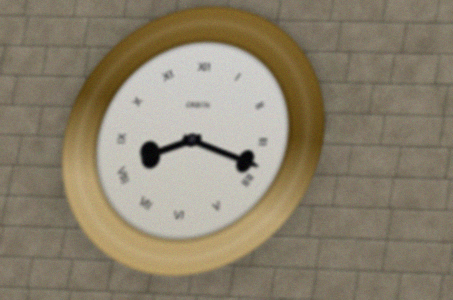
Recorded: 8.18
